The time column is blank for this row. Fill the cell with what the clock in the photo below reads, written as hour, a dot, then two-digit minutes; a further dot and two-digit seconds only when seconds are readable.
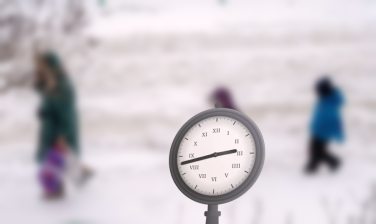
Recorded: 2.43
